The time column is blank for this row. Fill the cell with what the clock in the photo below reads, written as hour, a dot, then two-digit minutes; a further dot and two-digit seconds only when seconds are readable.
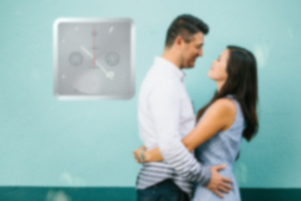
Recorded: 10.23
